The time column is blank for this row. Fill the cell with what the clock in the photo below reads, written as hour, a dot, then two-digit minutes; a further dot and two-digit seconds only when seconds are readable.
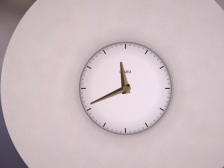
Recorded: 11.41
